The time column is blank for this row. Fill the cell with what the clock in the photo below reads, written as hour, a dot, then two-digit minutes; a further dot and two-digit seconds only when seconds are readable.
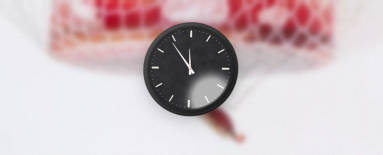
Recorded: 11.54
